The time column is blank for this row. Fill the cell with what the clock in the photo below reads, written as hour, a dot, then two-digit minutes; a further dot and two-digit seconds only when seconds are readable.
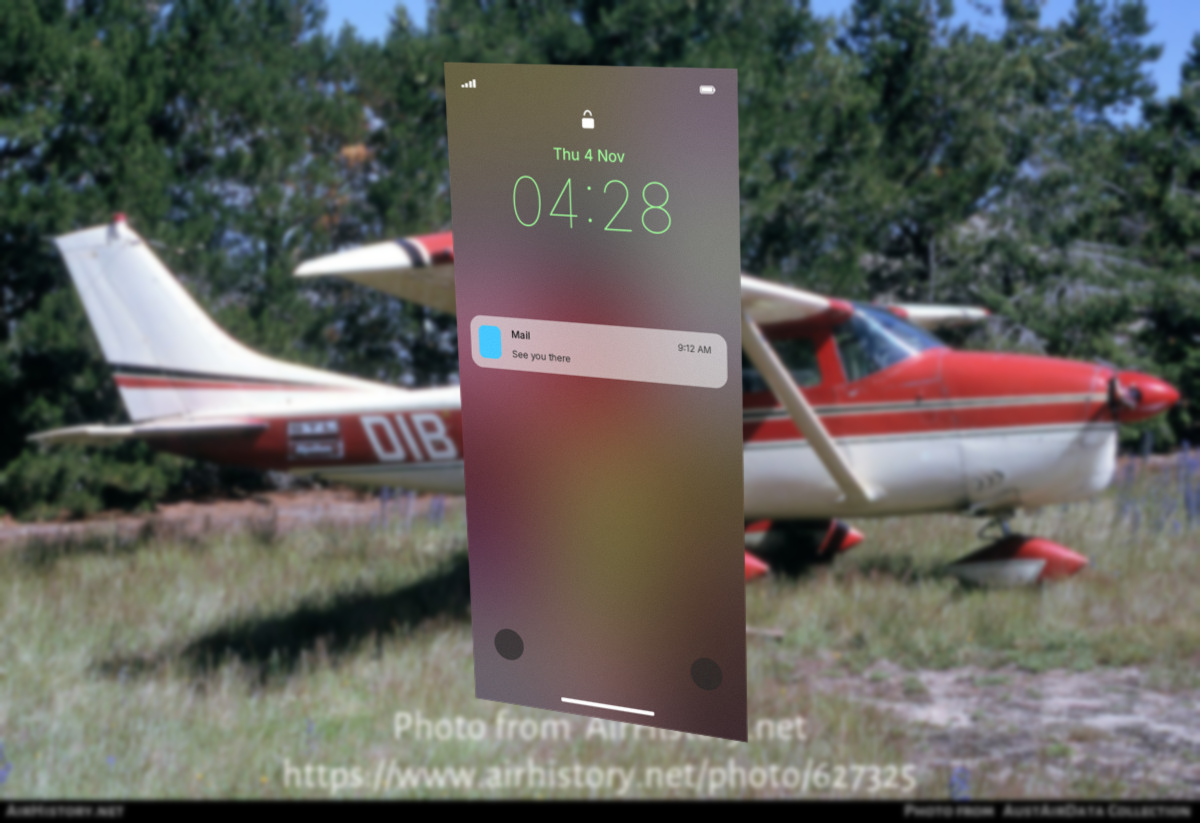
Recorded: 4.28
